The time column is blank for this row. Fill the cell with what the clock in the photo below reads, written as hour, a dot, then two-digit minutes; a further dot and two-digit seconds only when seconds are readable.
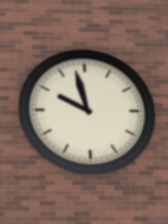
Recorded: 9.58
